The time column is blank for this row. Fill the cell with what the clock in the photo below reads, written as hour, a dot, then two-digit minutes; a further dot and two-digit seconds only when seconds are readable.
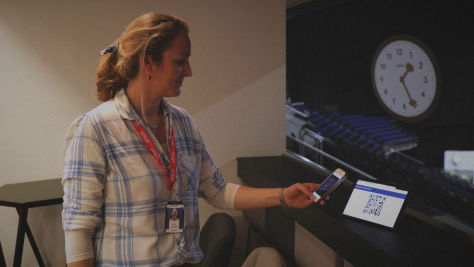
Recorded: 1.26
